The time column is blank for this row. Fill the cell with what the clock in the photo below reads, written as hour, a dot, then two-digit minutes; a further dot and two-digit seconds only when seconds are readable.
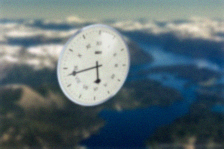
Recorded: 5.43
